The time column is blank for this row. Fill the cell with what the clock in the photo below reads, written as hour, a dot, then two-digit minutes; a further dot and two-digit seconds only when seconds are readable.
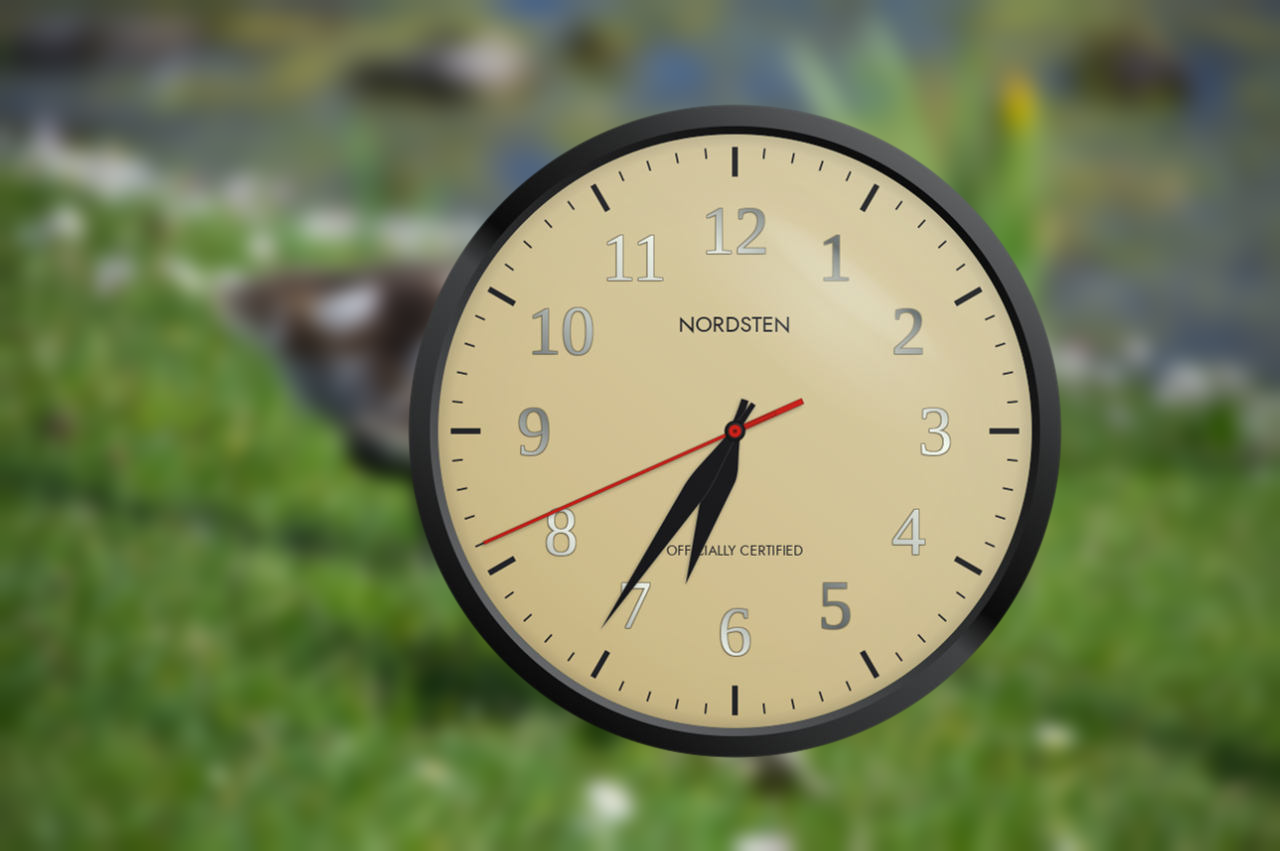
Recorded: 6.35.41
